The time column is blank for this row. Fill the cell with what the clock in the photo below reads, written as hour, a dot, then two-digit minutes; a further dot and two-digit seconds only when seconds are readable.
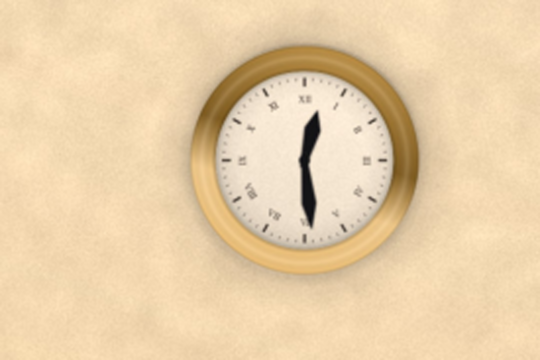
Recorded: 12.29
